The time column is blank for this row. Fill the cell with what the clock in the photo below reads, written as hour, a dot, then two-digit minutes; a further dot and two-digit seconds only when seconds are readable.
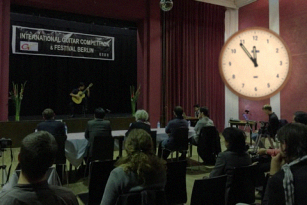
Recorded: 11.54
